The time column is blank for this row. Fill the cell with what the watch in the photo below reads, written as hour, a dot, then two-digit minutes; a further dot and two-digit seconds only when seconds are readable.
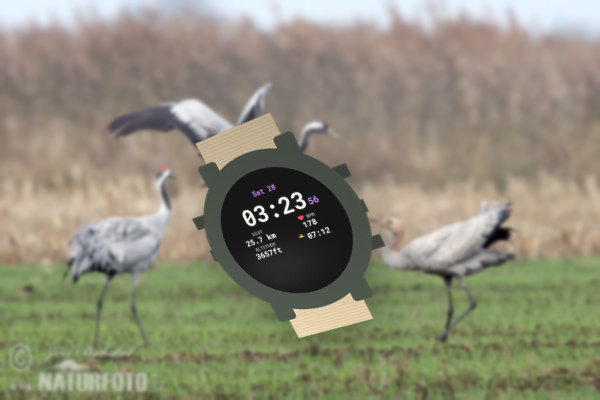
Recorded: 3.23.56
